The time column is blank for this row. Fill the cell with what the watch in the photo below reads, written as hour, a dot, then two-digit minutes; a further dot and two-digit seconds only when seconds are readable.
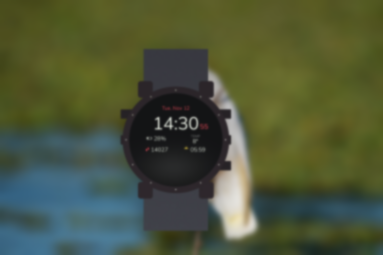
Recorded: 14.30
